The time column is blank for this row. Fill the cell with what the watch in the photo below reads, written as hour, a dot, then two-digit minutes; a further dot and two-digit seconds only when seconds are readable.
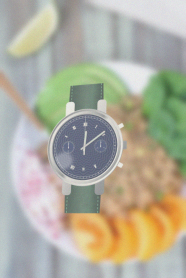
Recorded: 12.09
